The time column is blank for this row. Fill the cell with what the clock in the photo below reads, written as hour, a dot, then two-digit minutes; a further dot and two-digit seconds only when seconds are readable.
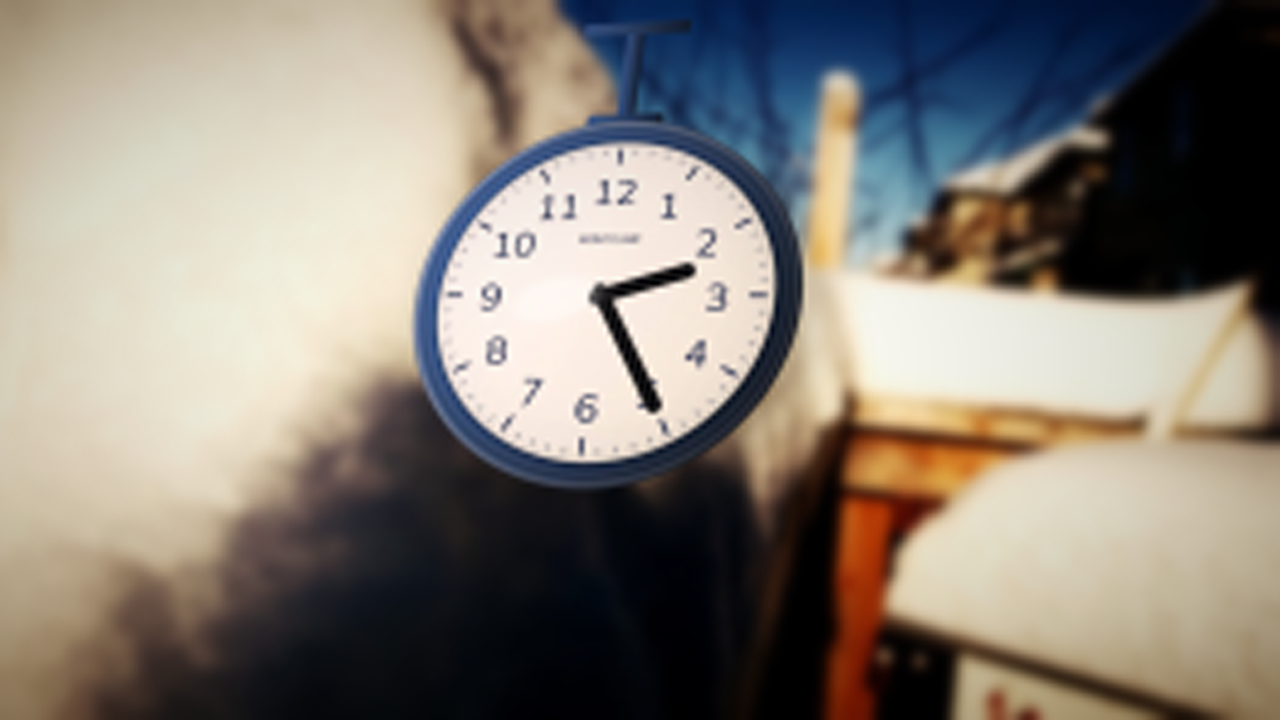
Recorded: 2.25
